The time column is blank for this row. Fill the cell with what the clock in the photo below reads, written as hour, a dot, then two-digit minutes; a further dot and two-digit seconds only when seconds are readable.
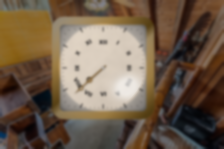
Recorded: 7.38
